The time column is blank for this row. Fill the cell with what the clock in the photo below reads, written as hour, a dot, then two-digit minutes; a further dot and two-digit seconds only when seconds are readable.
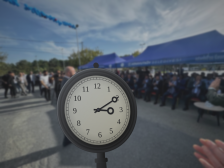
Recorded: 3.10
